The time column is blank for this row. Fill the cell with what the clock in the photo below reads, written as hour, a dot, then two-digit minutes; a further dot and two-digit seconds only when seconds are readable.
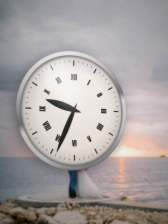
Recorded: 9.34
